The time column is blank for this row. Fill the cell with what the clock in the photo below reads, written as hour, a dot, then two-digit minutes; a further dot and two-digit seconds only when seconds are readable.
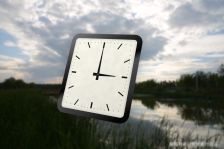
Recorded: 3.00
